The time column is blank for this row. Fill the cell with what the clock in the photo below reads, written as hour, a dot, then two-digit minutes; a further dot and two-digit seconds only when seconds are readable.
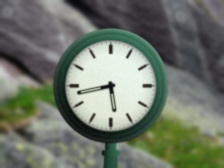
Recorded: 5.43
